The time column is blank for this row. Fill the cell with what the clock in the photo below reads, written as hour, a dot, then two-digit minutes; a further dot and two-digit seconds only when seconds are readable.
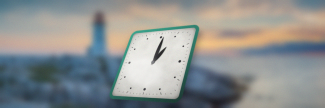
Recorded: 1.01
